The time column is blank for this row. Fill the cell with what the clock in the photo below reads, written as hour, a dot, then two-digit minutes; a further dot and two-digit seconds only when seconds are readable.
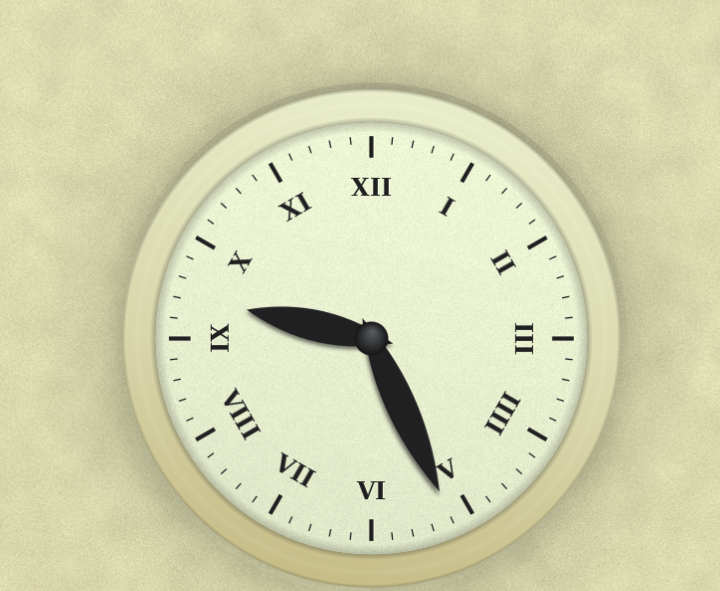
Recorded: 9.26
